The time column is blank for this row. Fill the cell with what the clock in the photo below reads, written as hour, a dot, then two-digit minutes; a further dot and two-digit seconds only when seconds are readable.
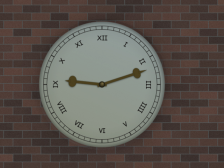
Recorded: 9.12
